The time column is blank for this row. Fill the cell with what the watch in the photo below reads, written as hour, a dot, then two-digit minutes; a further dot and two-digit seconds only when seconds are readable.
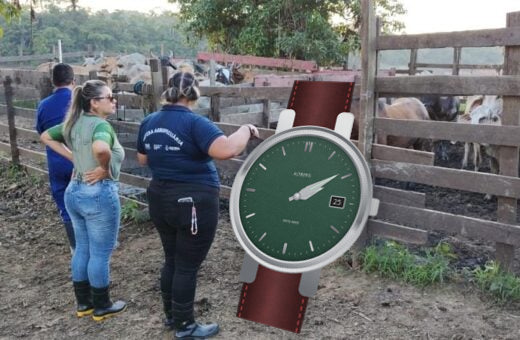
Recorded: 2.09
